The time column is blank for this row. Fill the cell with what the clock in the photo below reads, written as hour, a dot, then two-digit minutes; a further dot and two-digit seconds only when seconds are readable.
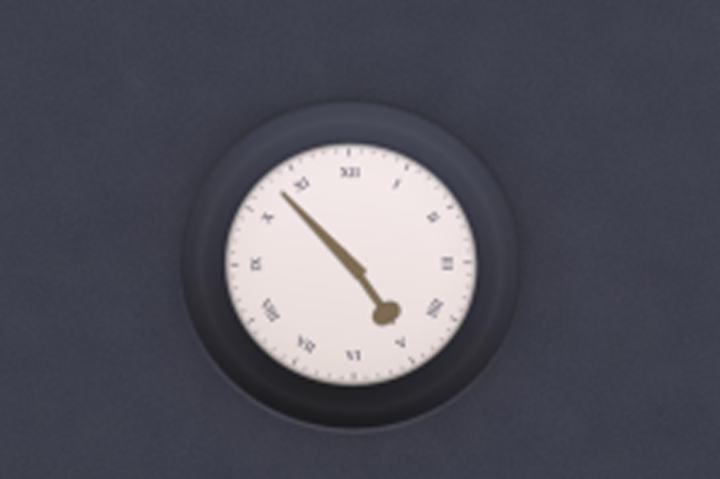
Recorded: 4.53
